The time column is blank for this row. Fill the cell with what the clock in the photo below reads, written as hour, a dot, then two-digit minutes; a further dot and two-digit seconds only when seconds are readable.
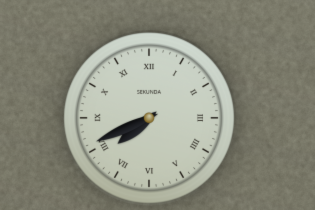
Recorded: 7.41
